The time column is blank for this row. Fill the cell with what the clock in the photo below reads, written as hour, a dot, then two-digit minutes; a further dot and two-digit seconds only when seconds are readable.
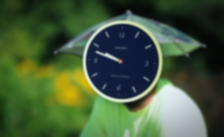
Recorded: 9.48
